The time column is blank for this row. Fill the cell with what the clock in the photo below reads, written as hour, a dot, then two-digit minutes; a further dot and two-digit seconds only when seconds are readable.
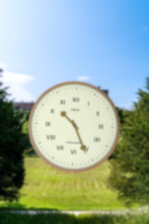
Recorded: 10.26
